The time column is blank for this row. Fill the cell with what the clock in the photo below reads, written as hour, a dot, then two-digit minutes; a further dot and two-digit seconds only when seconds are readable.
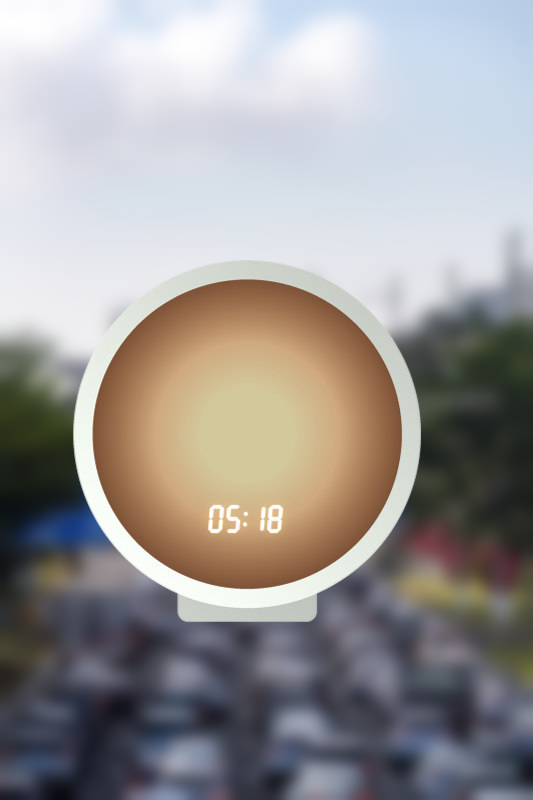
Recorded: 5.18
